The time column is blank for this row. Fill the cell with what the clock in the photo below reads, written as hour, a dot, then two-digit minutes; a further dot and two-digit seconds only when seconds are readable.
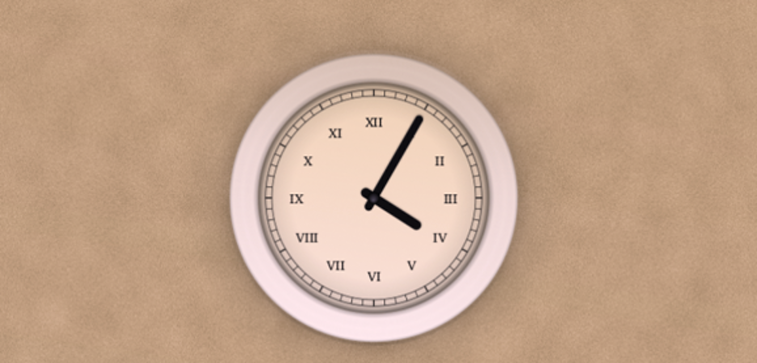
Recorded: 4.05
